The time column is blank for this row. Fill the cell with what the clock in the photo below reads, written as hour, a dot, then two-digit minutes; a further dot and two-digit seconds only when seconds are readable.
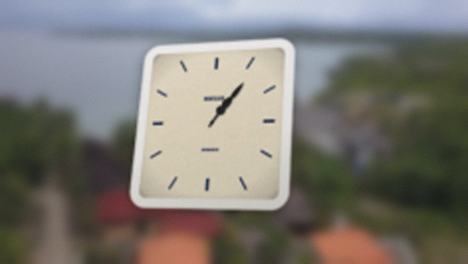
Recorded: 1.06
